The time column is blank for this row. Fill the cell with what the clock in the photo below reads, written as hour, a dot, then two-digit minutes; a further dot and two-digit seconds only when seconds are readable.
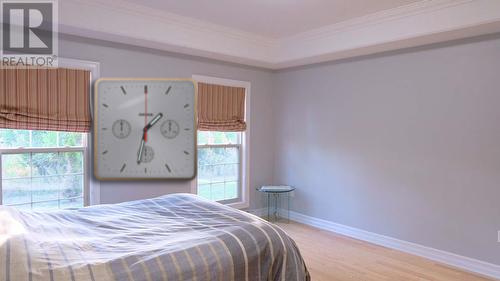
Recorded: 1.32
